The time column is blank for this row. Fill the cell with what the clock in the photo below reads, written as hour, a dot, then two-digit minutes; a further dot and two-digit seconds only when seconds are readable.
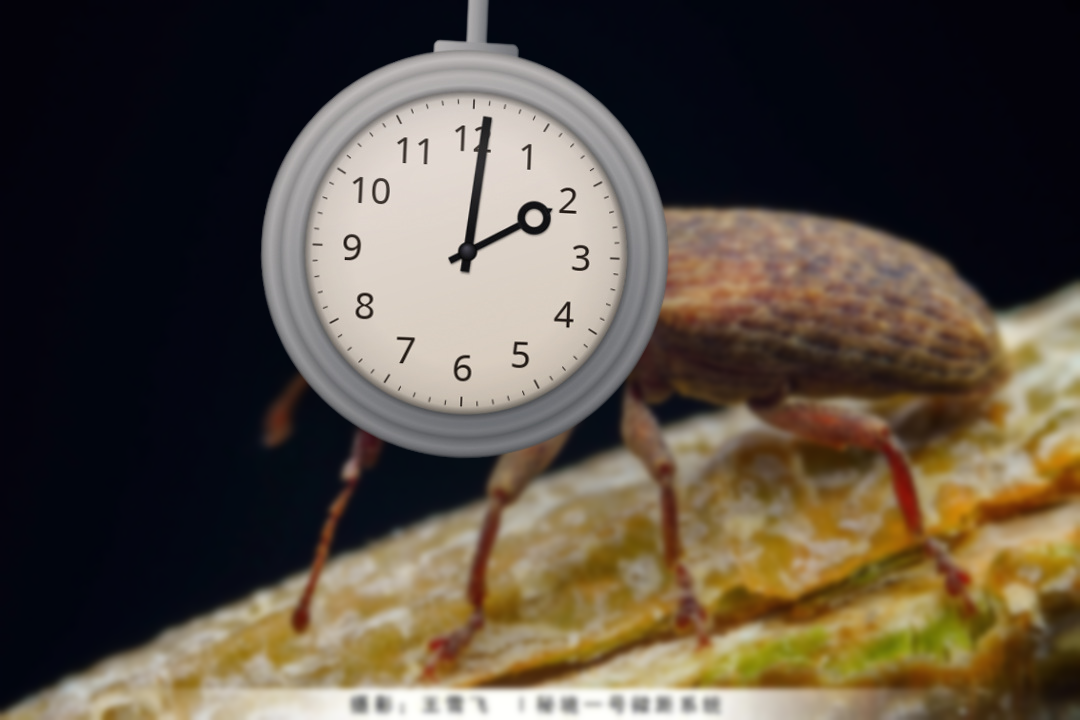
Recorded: 2.01
